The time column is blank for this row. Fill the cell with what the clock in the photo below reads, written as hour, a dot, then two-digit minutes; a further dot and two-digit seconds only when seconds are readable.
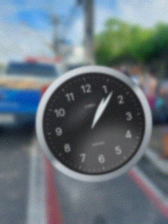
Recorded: 1.07
